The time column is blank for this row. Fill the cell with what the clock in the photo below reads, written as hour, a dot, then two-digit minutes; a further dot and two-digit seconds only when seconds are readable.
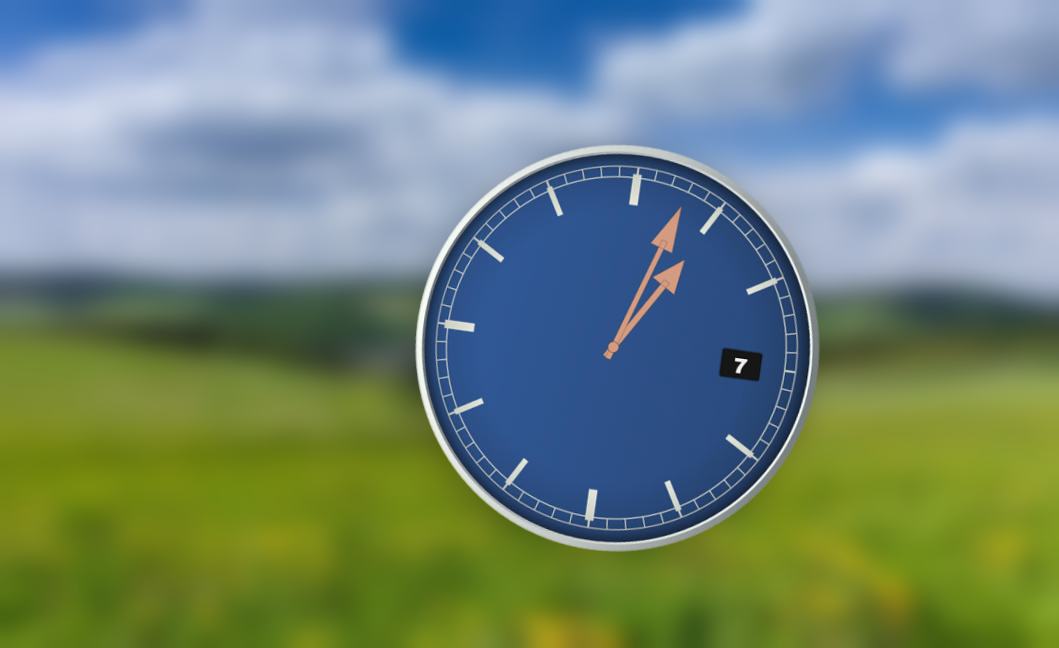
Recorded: 1.03
